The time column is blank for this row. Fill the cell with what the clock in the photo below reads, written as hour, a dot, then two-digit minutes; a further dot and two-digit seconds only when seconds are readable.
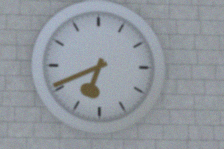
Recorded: 6.41
